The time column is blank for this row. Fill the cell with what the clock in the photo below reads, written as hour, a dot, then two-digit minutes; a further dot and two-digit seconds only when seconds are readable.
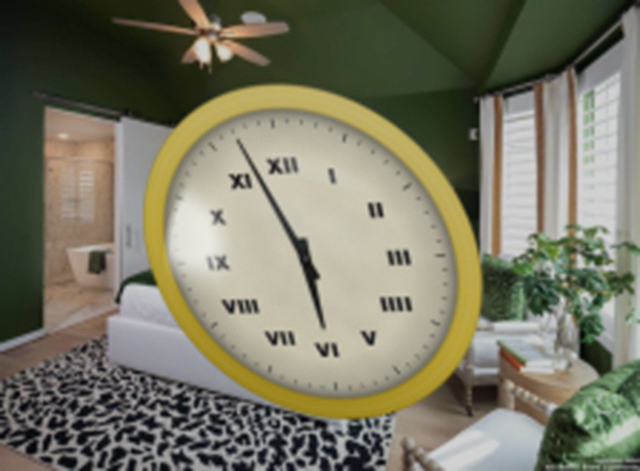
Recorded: 5.57
